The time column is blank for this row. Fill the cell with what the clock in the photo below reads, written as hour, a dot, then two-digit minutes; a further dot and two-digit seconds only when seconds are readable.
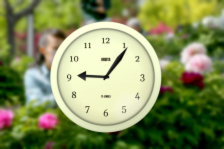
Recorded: 9.06
